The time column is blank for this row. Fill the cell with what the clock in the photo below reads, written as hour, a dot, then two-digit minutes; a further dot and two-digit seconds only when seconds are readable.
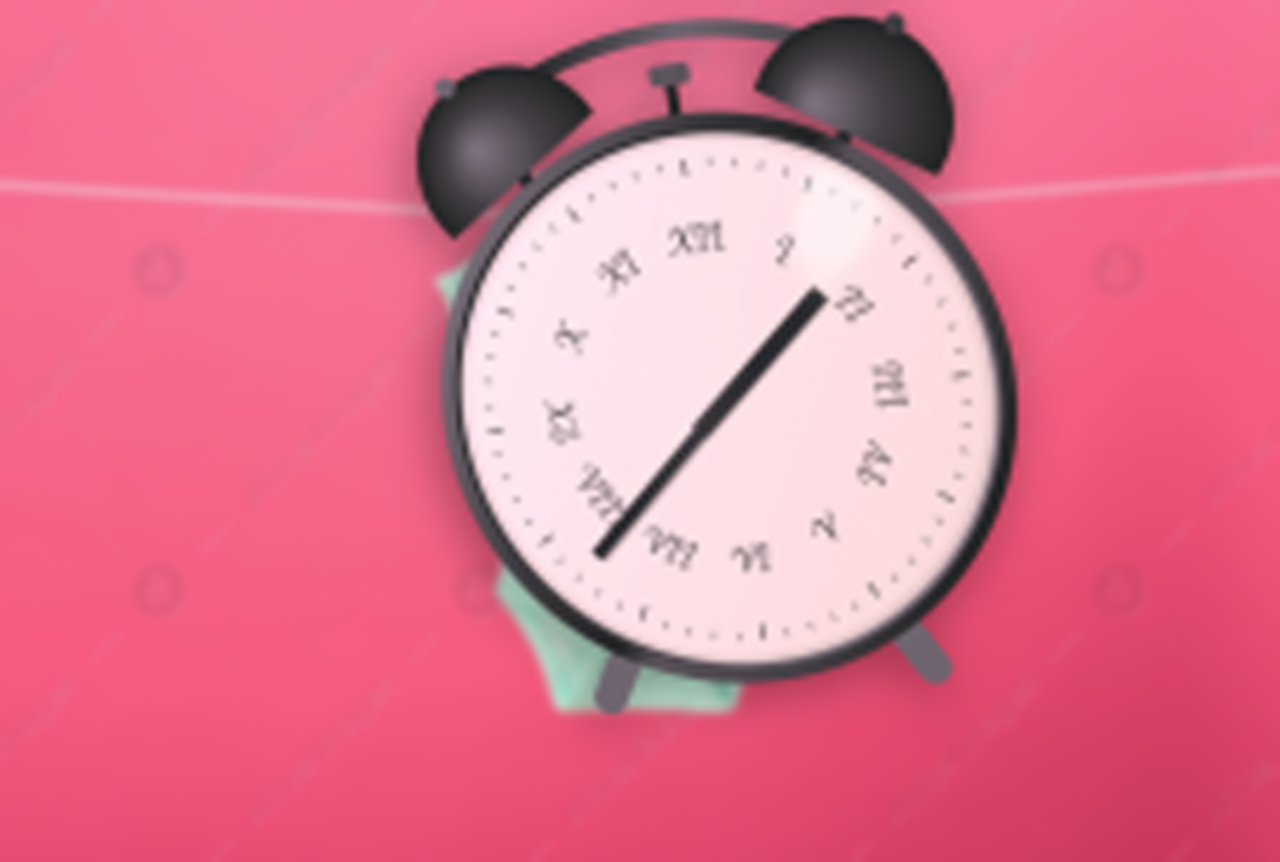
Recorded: 1.38
